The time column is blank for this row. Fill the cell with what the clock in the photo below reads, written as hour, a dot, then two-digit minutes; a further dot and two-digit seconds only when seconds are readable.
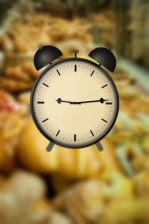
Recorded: 9.14
